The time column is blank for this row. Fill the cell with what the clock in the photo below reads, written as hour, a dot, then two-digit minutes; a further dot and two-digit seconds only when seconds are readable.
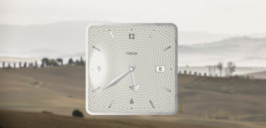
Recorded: 5.39
